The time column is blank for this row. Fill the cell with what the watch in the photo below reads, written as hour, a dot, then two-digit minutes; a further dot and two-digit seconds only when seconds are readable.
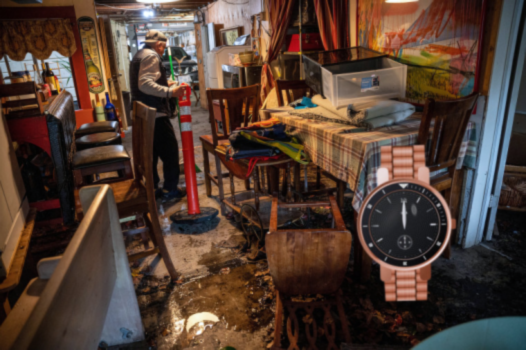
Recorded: 12.00
